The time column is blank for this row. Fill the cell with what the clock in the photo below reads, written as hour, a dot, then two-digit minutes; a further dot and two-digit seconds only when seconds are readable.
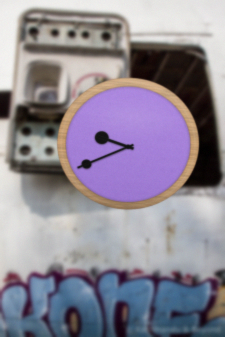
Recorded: 9.41
